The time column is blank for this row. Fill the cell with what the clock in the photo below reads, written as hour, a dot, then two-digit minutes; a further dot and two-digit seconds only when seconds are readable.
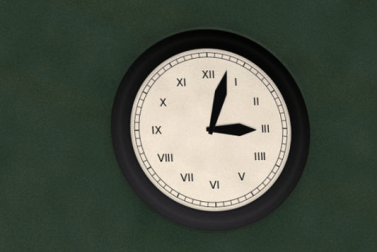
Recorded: 3.03
